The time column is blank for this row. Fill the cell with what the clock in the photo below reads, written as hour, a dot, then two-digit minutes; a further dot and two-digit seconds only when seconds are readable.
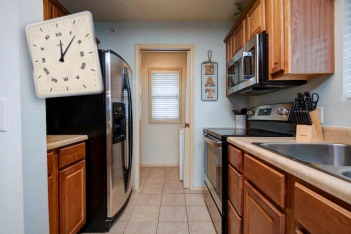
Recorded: 12.07
